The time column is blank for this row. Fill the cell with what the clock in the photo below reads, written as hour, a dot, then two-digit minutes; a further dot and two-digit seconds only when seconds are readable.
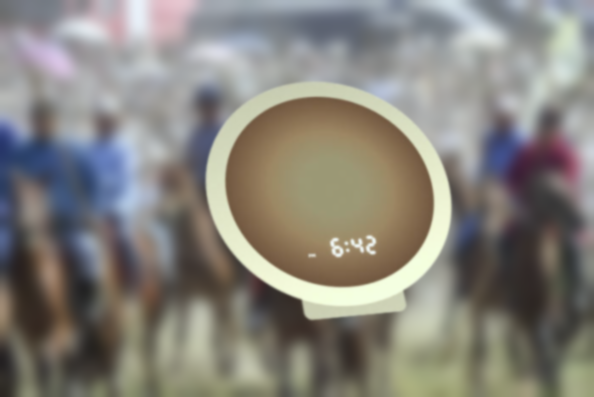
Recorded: 6.42
